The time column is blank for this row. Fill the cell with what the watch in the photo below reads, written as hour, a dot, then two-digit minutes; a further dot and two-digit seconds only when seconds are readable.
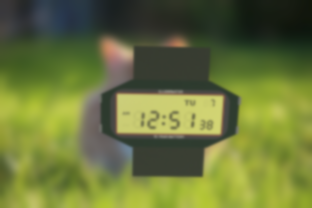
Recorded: 12.51
